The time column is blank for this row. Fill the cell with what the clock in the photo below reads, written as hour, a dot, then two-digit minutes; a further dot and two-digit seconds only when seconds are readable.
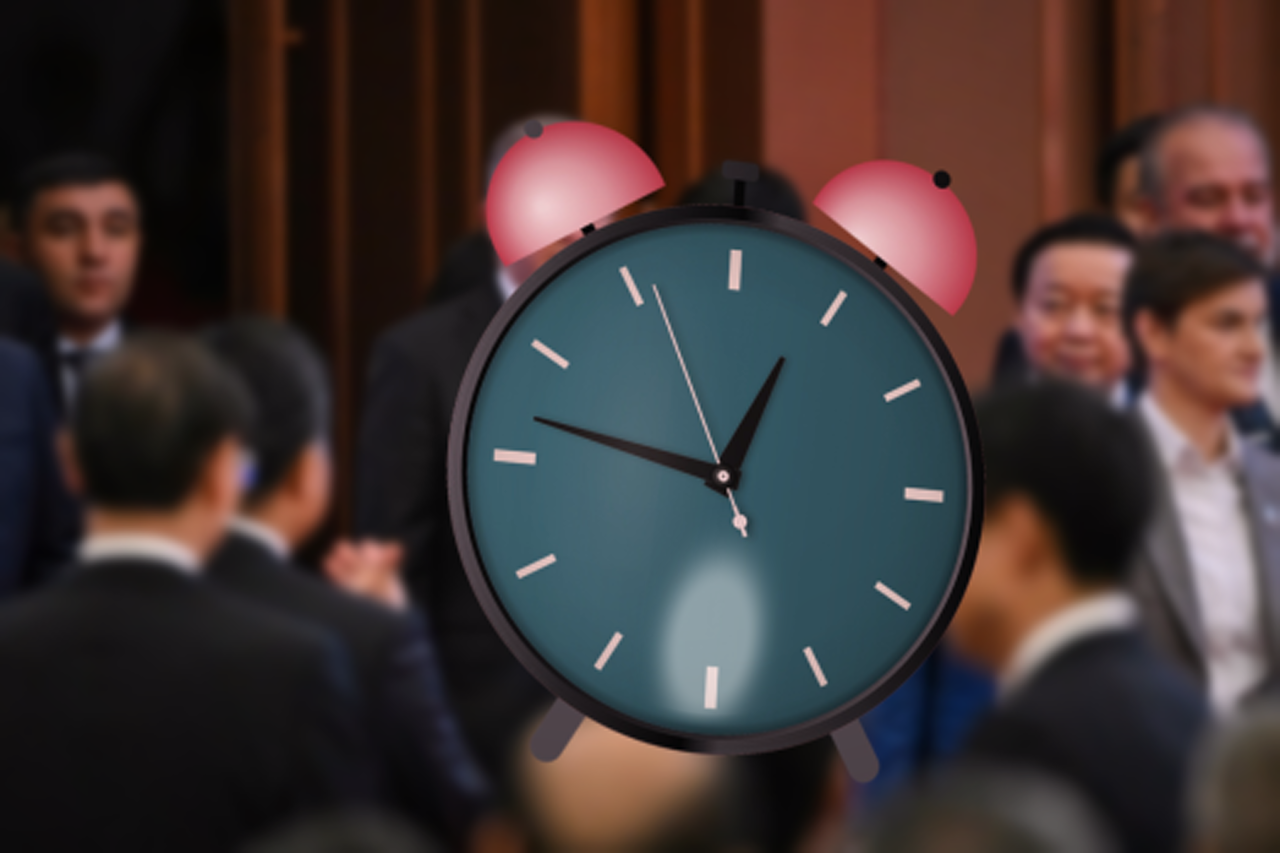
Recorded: 12.46.56
